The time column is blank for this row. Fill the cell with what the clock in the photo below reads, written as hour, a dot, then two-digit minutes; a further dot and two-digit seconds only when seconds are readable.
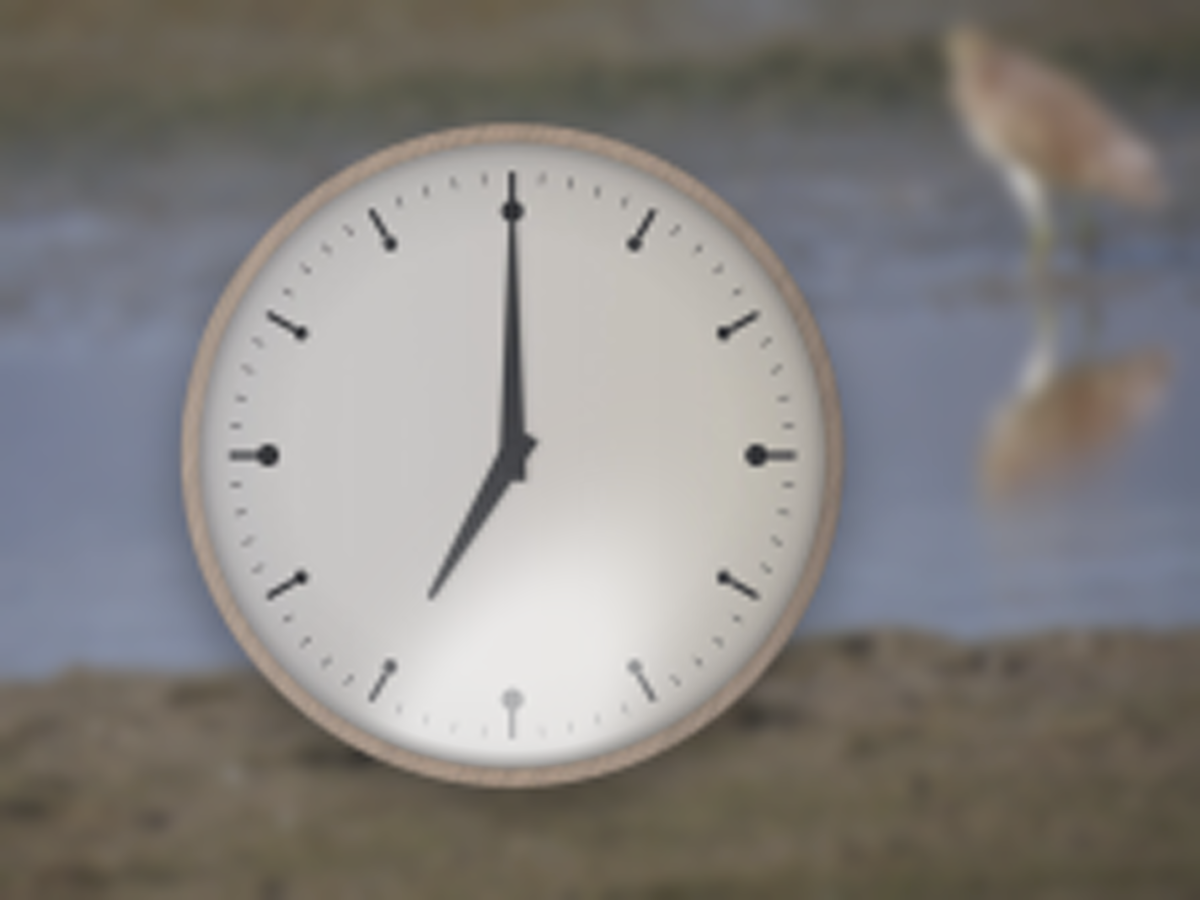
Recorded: 7.00
